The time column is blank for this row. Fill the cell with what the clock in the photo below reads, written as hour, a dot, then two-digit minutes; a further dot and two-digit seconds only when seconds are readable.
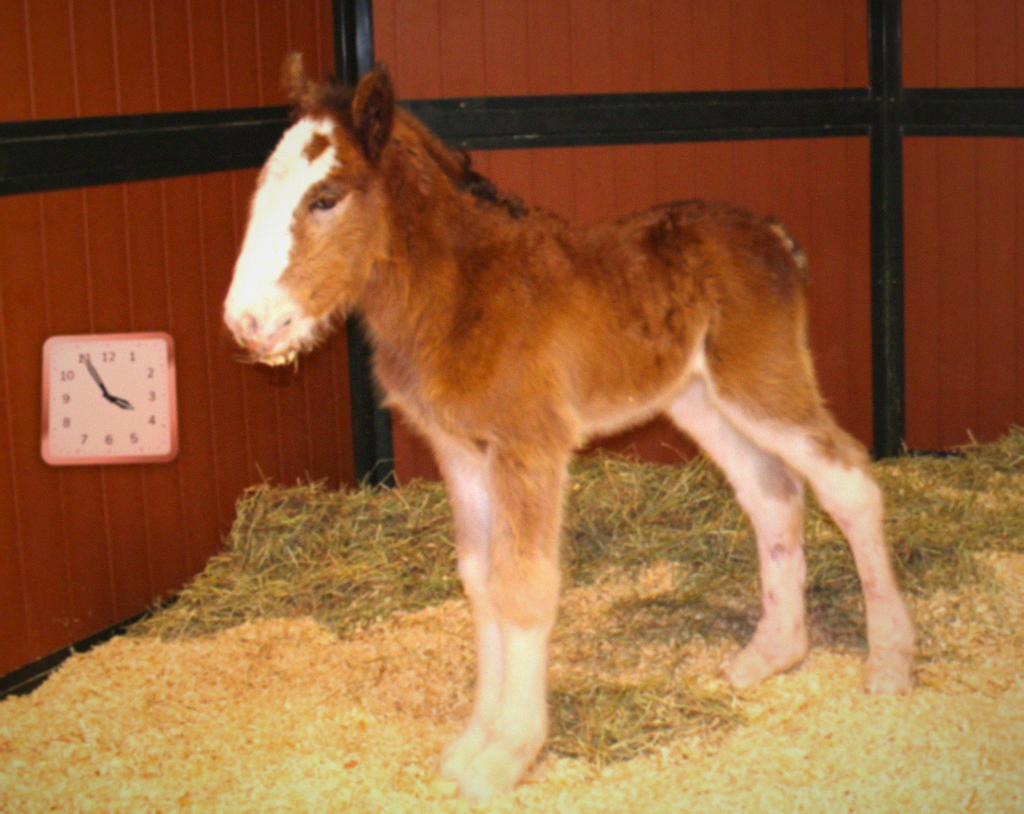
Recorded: 3.55
